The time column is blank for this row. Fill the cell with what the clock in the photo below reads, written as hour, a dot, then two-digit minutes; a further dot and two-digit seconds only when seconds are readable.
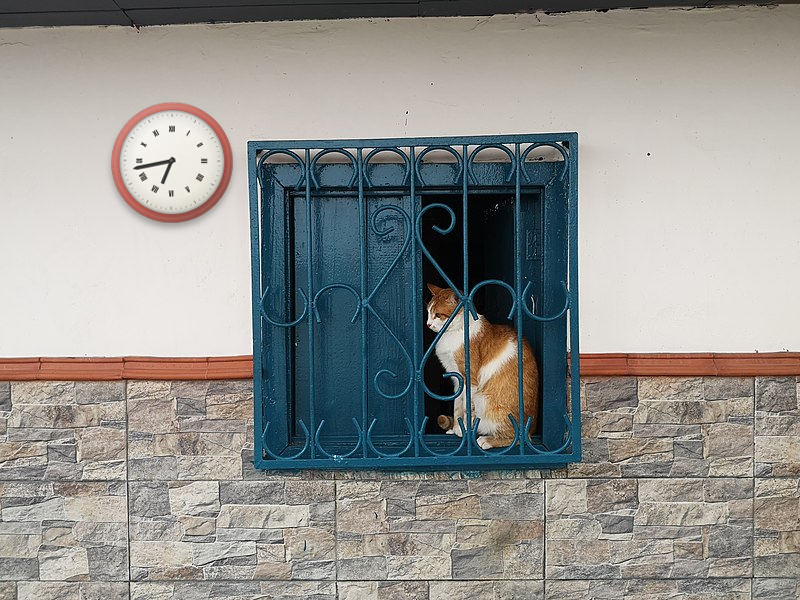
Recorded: 6.43
